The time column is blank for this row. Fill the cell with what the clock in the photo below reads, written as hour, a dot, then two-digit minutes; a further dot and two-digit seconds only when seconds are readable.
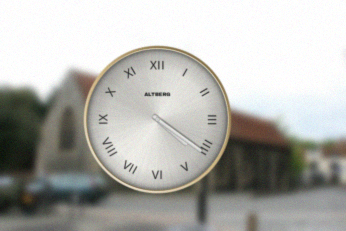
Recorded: 4.21
